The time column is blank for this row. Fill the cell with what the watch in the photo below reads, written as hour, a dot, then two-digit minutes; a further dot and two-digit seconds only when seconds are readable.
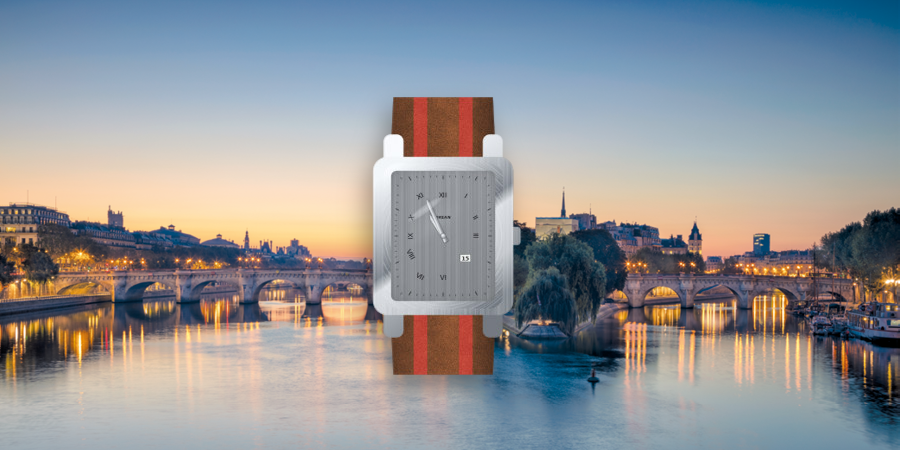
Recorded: 10.56
